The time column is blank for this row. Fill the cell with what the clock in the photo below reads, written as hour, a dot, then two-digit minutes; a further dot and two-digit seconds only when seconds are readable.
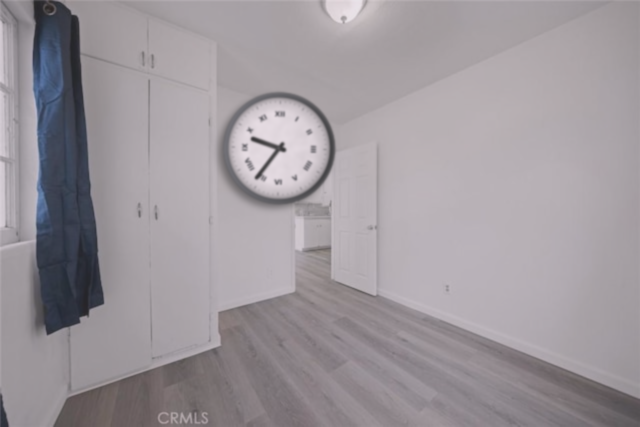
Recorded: 9.36
